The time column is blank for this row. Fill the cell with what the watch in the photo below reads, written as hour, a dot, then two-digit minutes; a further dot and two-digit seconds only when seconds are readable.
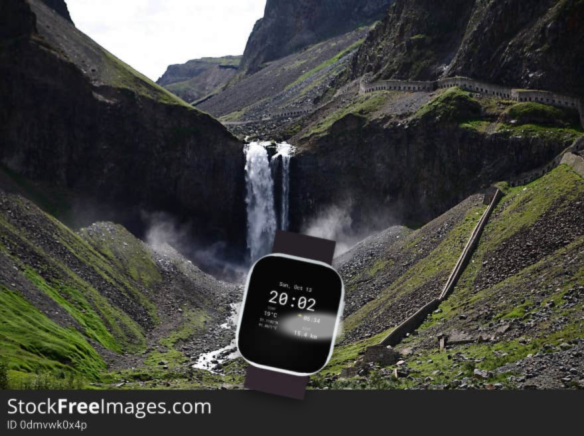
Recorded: 20.02
